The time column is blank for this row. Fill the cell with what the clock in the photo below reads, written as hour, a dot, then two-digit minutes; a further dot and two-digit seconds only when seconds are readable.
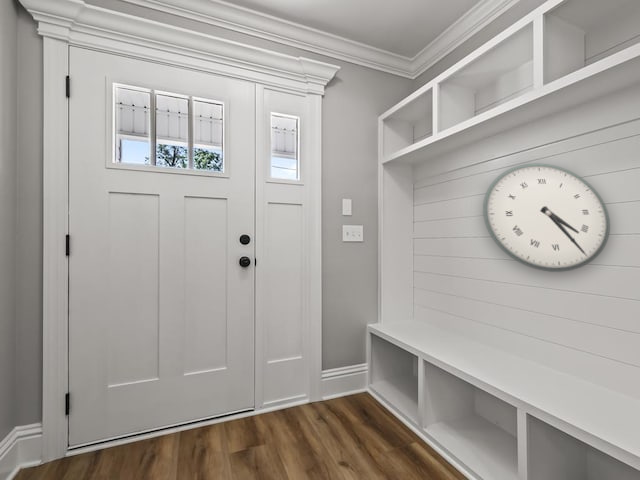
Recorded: 4.25
